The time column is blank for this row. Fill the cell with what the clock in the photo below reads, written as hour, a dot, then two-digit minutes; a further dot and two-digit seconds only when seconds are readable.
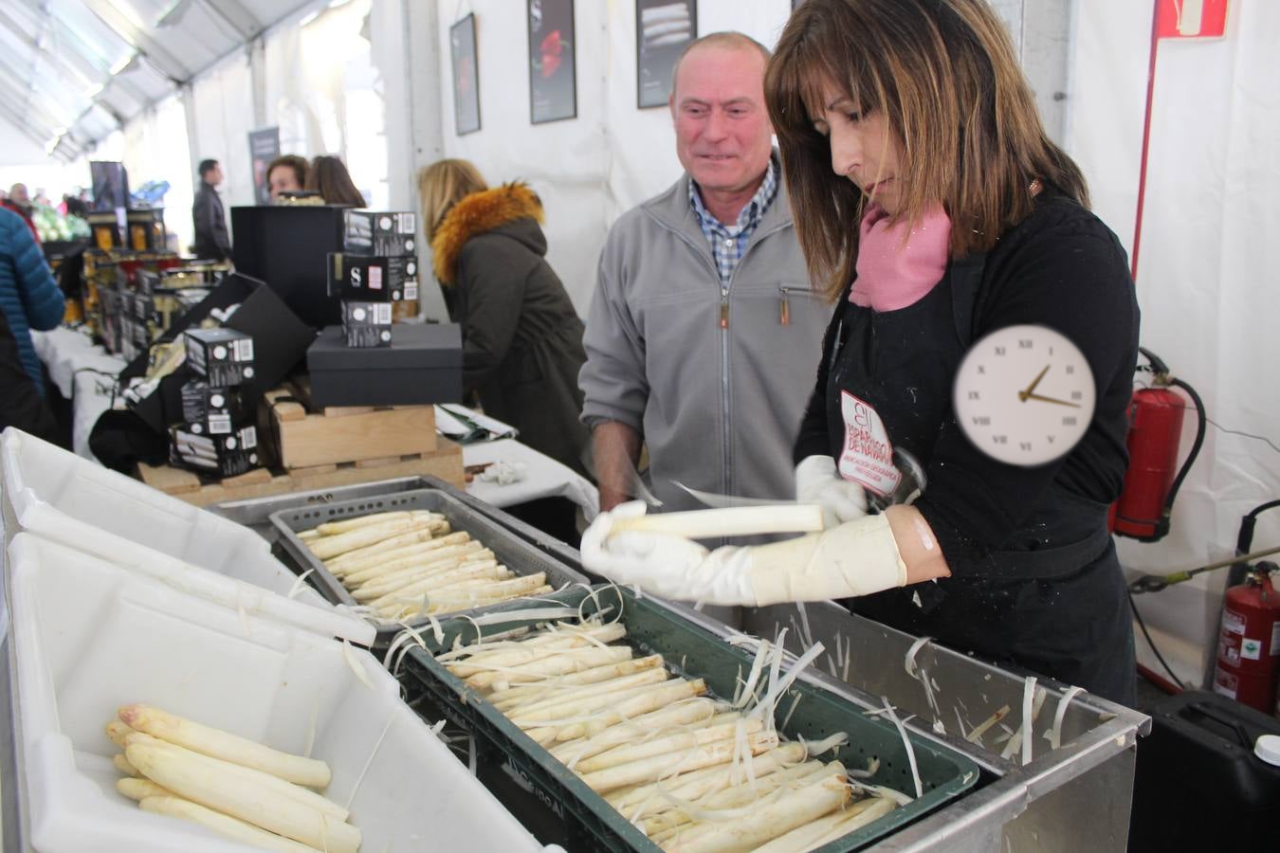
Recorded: 1.17
